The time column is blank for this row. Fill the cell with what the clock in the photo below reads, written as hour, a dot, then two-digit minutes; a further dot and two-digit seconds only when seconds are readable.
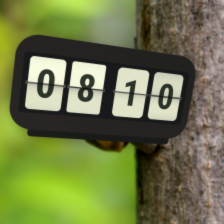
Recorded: 8.10
